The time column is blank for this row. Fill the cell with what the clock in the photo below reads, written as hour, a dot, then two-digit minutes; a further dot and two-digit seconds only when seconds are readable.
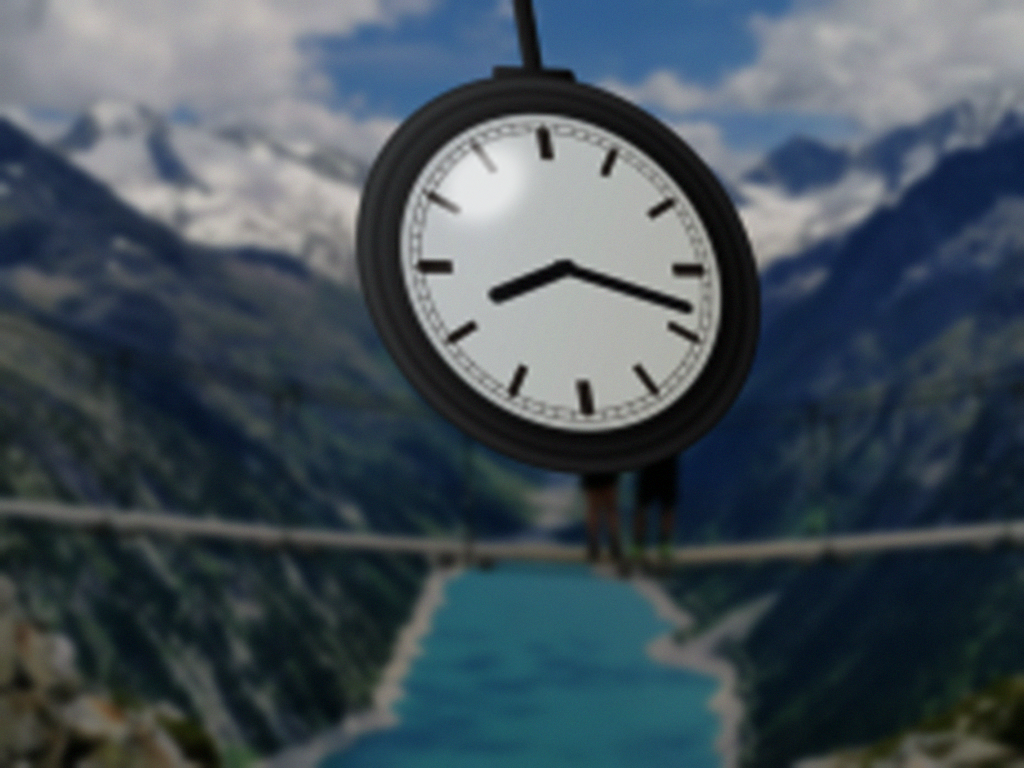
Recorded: 8.18
